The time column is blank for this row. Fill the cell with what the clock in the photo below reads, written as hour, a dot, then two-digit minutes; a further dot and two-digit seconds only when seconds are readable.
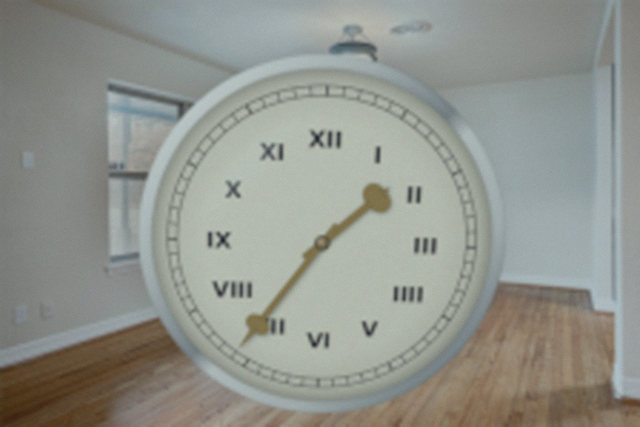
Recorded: 1.36
